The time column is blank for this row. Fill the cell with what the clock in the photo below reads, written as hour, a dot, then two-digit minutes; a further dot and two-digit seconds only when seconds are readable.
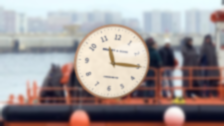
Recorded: 11.15
